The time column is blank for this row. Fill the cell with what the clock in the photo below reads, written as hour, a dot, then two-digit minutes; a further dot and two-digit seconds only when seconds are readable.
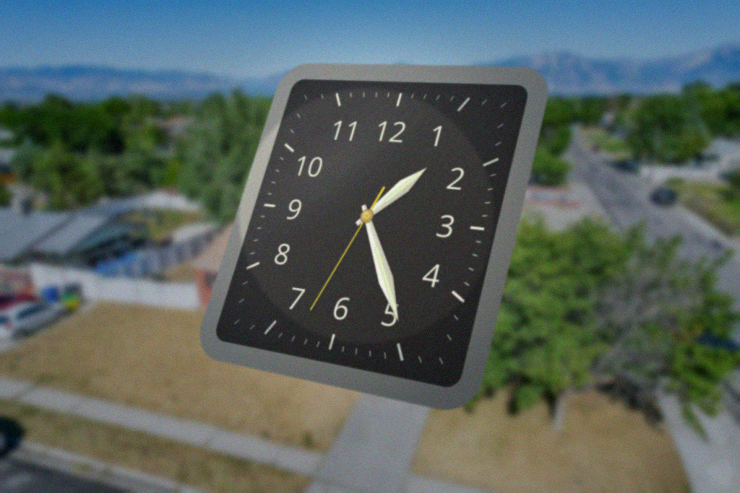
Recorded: 1.24.33
